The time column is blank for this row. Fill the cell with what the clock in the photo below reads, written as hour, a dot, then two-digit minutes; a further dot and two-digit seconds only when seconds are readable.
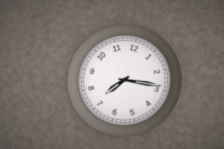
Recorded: 7.14
